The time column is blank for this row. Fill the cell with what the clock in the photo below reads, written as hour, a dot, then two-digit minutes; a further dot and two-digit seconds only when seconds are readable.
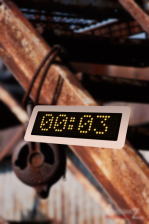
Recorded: 0.03
